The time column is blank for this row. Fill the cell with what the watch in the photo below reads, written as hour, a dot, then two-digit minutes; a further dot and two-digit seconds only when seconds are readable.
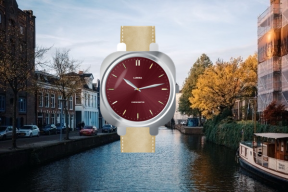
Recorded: 10.13
